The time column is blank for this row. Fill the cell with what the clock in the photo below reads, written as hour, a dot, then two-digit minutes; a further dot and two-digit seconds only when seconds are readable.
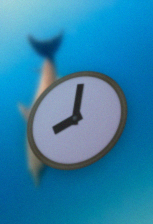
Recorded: 8.00
